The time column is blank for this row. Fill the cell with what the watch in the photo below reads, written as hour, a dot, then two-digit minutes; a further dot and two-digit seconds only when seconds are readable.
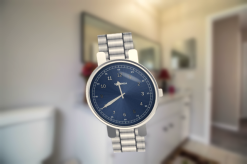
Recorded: 11.40
